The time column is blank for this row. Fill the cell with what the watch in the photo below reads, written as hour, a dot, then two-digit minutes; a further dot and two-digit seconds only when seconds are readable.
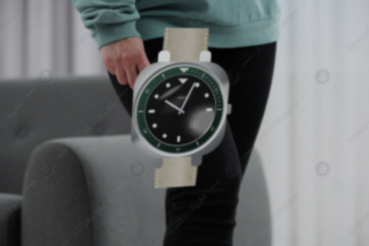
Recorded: 10.04
